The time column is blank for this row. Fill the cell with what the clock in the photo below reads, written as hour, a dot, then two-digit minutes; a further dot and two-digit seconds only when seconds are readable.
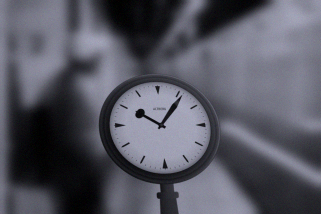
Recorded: 10.06
